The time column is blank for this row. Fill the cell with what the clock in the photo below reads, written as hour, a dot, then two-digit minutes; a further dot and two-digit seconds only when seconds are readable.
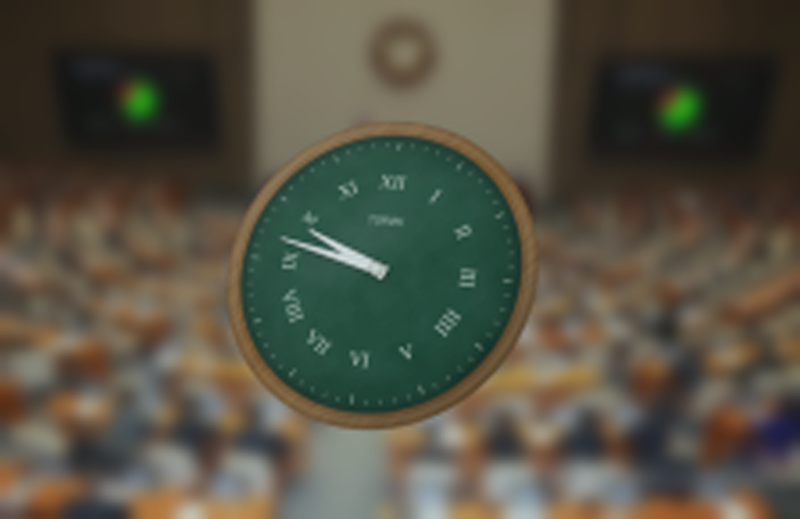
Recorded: 9.47
